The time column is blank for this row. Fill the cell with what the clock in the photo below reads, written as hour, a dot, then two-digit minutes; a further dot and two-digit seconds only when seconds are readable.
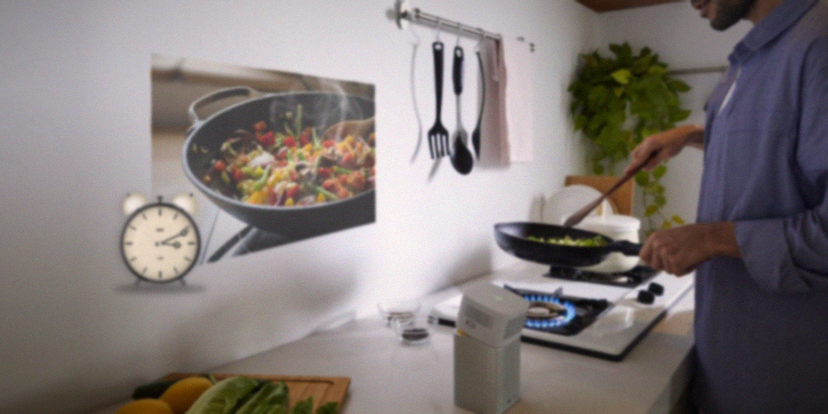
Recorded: 3.11
